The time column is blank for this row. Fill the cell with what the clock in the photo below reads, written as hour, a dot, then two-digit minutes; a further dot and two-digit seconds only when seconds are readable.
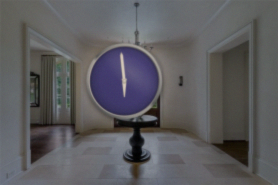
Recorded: 5.59
